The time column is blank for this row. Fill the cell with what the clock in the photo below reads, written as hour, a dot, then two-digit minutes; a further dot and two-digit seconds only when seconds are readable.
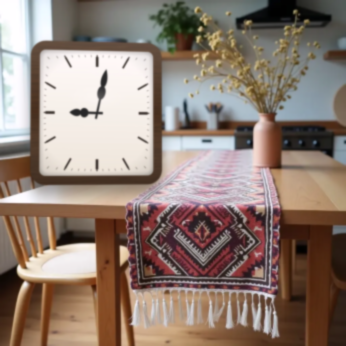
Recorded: 9.02
